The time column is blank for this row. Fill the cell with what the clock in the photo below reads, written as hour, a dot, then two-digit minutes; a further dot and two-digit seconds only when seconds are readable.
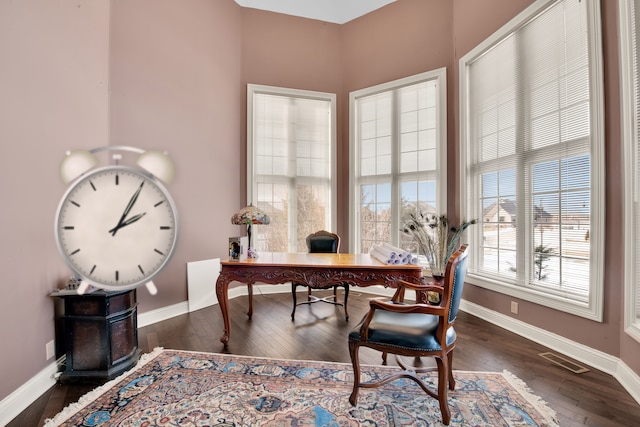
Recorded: 2.05
